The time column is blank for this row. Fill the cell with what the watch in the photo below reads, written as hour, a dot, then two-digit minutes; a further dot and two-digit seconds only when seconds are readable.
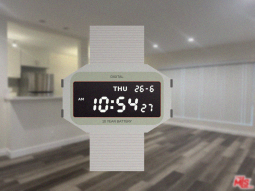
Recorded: 10.54.27
